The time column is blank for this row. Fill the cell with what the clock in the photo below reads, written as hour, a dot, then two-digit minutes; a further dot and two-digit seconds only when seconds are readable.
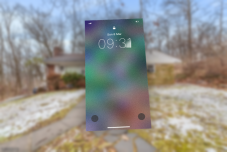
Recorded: 9.31
